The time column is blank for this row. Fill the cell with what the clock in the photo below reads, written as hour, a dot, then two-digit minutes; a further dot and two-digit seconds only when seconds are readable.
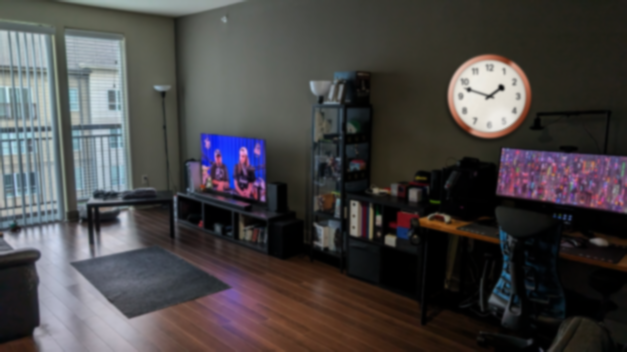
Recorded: 1.48
